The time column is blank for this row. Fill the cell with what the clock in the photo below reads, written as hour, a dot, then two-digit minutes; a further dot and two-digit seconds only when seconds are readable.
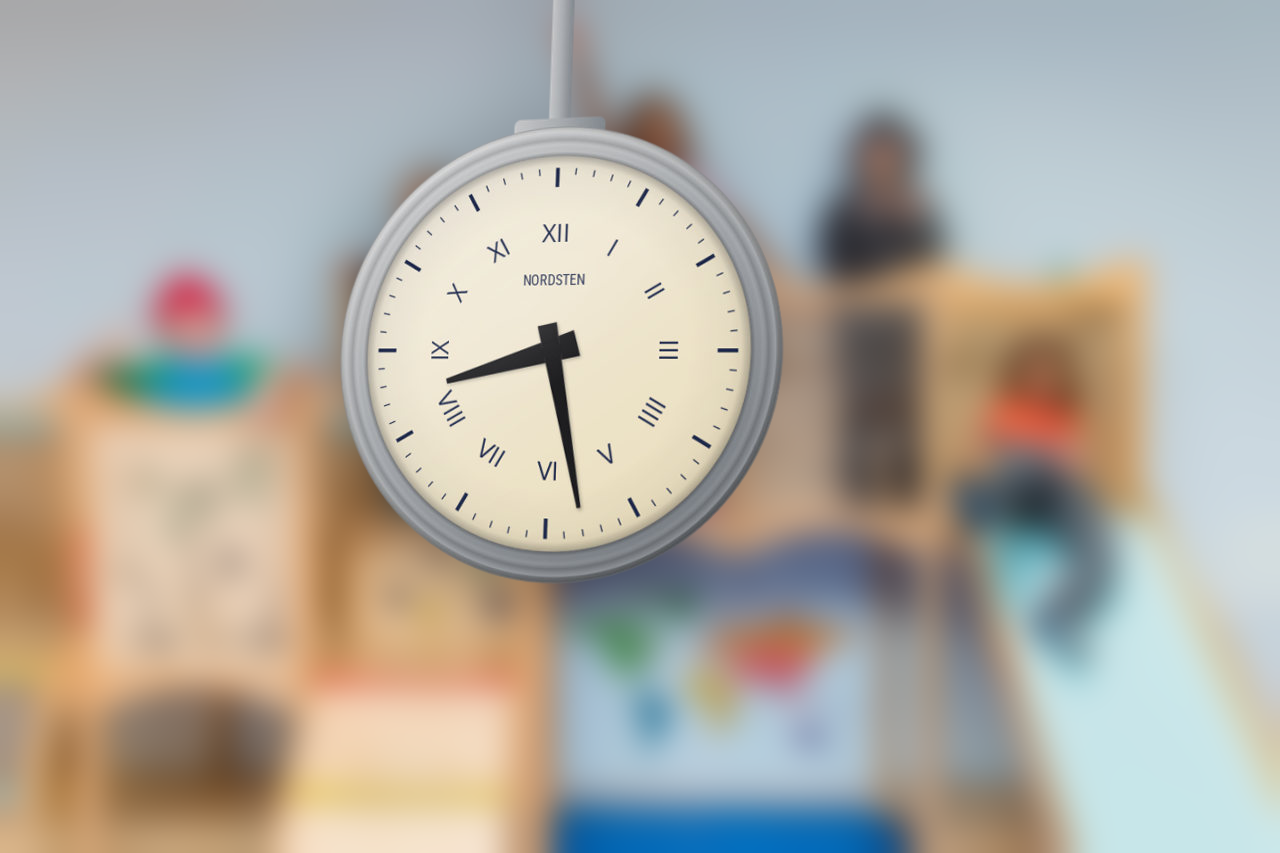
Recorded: 8.28
